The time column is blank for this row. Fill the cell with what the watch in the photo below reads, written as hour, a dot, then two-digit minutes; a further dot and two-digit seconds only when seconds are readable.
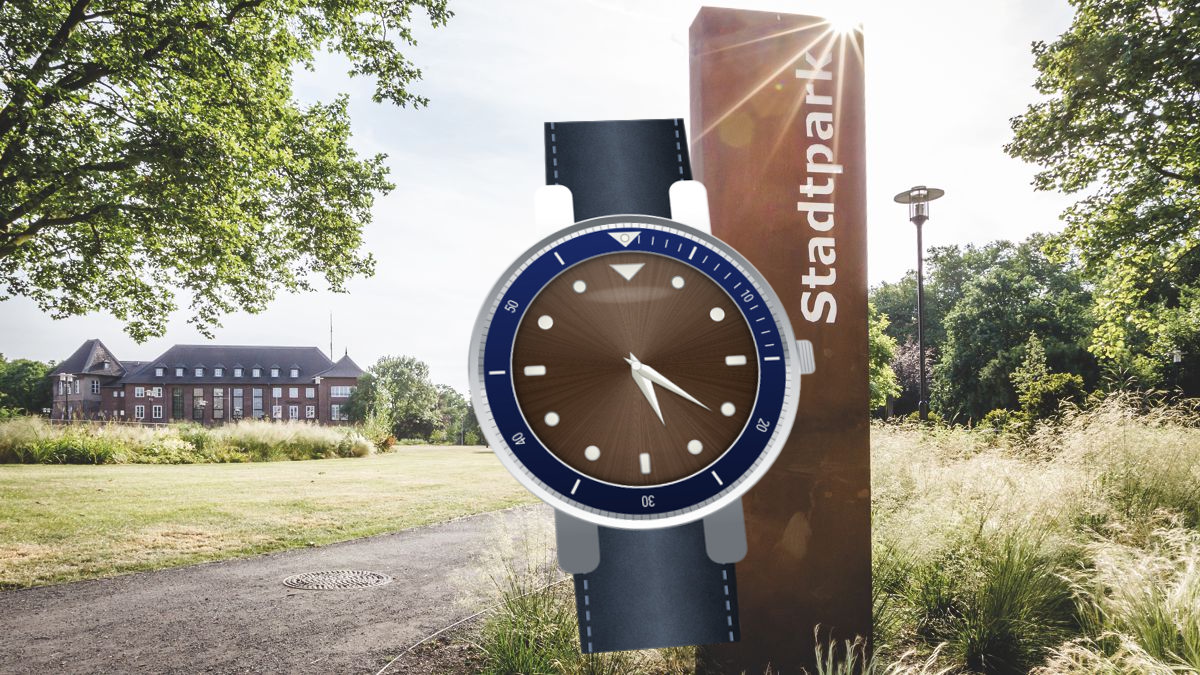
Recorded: 5.21
